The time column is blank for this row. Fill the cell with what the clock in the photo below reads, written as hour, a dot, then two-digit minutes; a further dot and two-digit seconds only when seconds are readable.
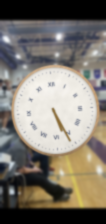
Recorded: 5.26
